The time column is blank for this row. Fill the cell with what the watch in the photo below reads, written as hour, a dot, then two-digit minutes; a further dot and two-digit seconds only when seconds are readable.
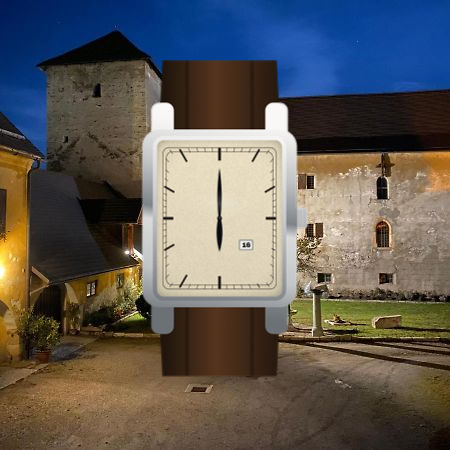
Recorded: 6.00
